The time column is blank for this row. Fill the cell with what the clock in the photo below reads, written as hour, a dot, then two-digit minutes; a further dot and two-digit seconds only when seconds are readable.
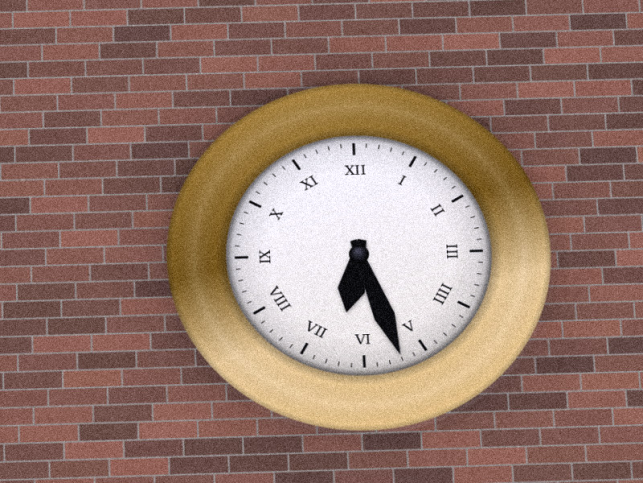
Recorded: 6.27
